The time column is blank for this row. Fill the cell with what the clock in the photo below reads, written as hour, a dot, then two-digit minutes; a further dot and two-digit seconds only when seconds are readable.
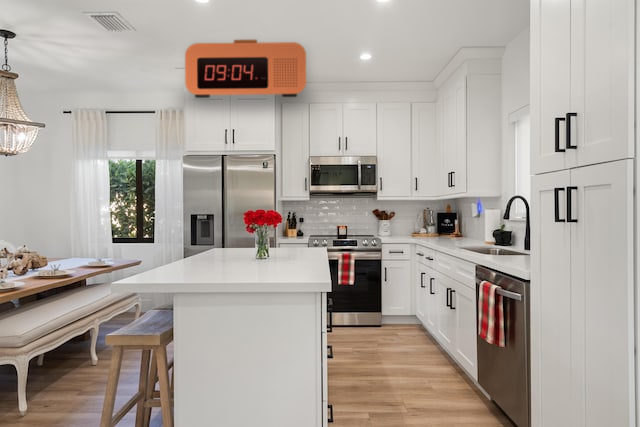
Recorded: 9.04
